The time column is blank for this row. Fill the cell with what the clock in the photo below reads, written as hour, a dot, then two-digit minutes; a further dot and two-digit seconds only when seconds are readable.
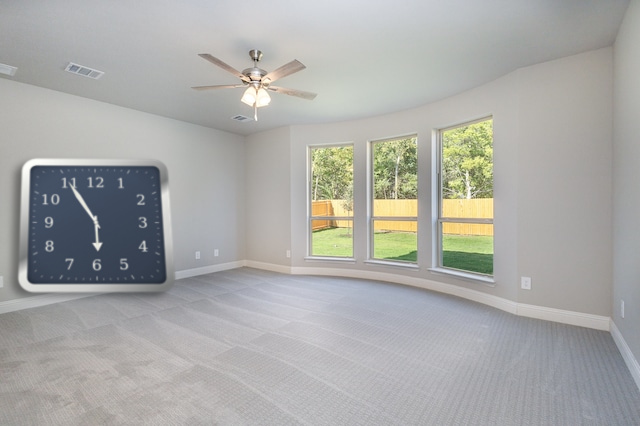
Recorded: 5.55
